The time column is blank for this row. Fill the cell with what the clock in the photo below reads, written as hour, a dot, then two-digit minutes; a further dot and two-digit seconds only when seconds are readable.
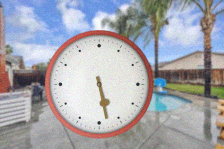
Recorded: 5.28
